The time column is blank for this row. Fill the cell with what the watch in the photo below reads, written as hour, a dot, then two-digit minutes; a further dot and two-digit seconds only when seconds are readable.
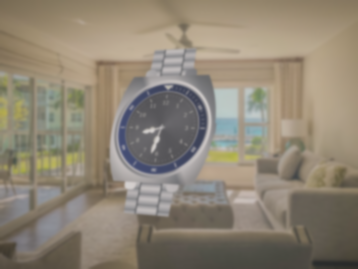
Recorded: 8.32
